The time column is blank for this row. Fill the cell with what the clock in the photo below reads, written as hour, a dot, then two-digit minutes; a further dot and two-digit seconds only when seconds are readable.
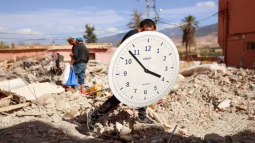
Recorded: 3.53
